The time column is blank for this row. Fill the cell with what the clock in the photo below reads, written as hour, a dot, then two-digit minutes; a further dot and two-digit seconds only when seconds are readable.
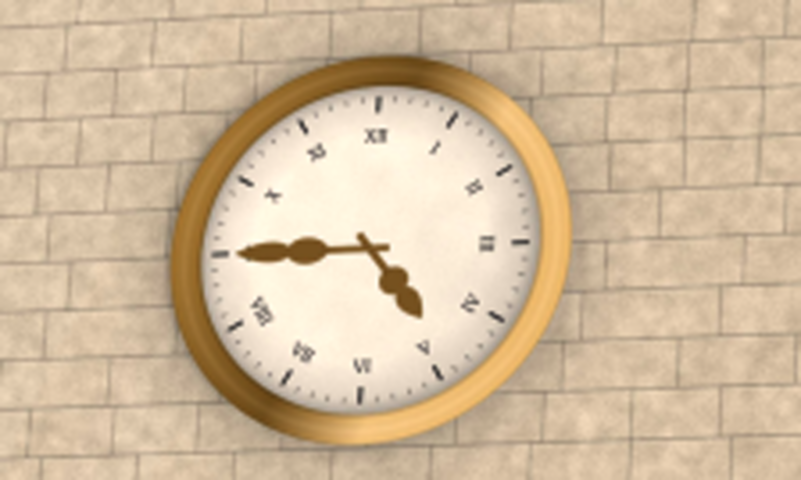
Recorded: 4.45
